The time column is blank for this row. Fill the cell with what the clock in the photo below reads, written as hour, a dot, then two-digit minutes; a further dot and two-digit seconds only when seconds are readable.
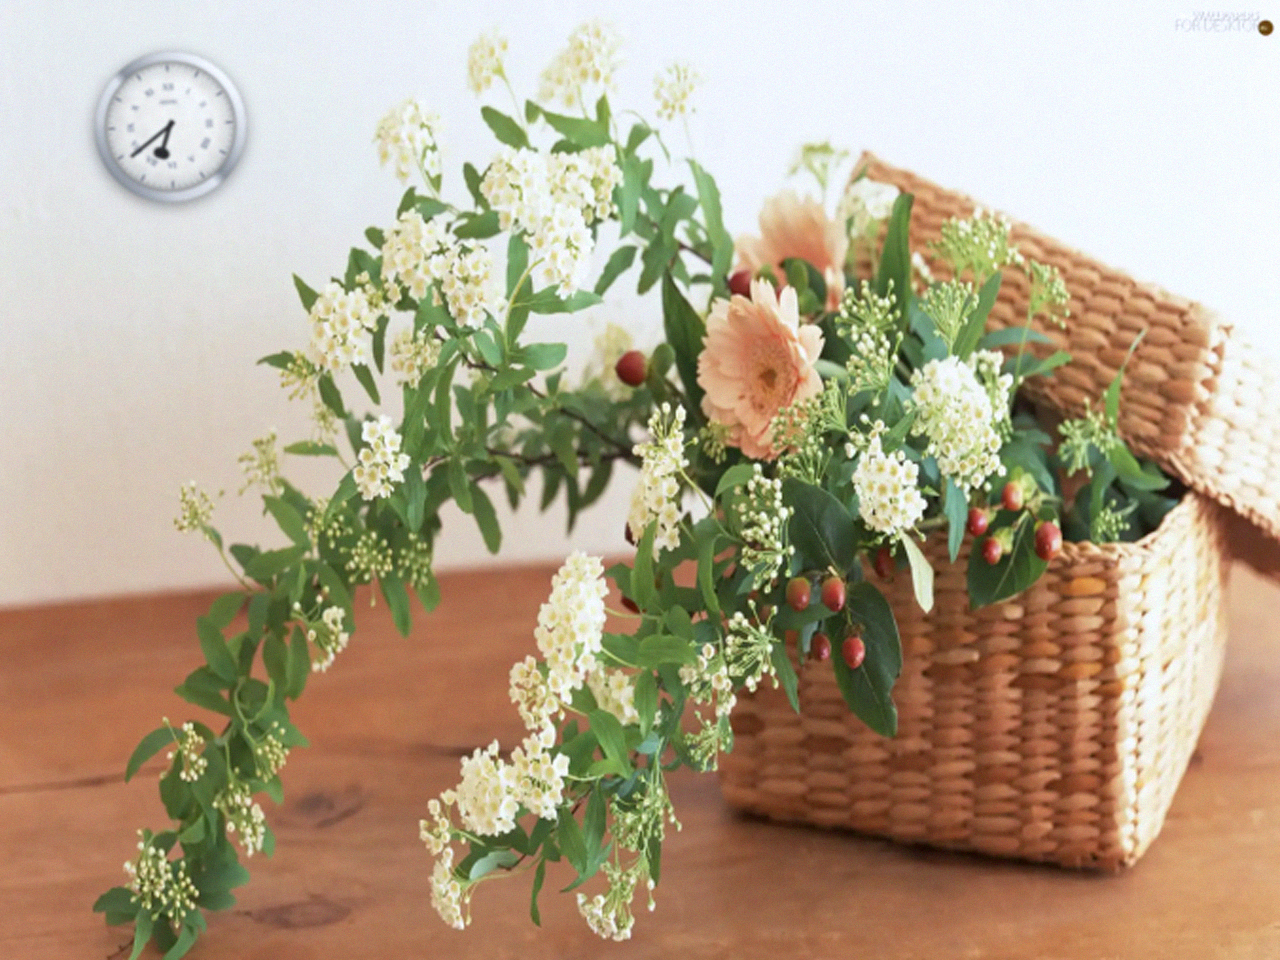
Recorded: 6.39
